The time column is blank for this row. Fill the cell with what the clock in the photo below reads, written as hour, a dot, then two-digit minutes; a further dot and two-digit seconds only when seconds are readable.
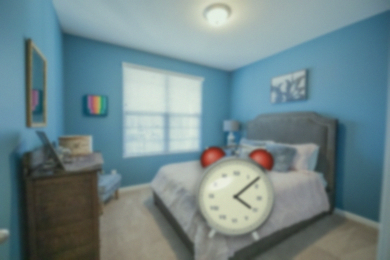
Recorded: 4.08
